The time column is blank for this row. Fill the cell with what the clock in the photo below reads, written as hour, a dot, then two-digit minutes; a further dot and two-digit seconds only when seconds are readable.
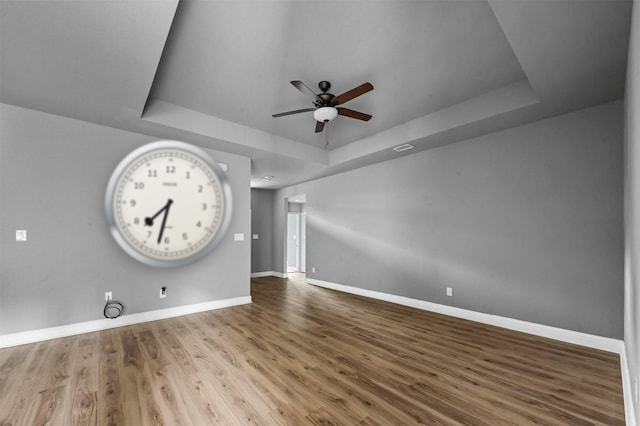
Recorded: 7.32
